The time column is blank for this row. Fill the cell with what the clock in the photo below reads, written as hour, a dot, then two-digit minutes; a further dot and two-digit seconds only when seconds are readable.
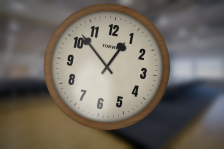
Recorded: 12.52
